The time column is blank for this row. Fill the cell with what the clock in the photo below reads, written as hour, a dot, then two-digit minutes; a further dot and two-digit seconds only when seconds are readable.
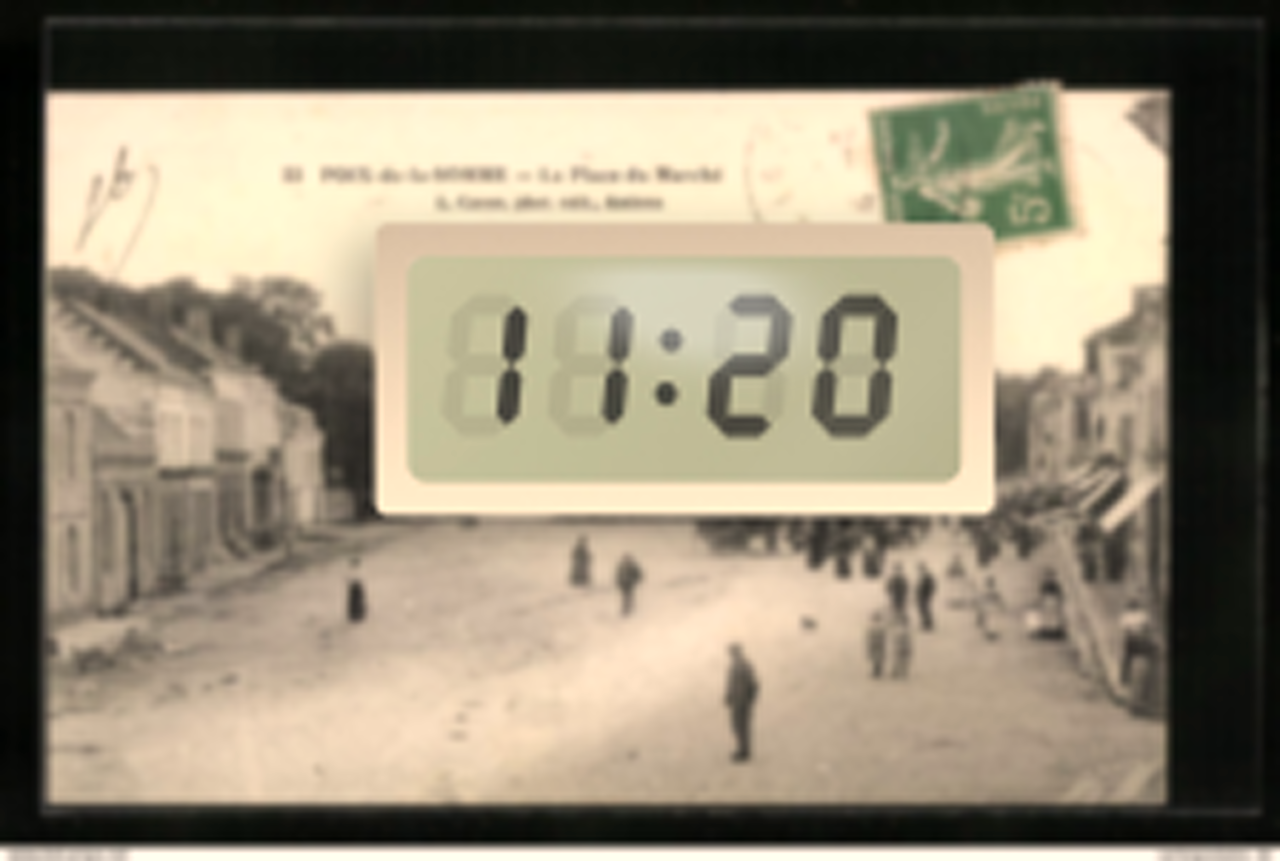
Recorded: 11.20
